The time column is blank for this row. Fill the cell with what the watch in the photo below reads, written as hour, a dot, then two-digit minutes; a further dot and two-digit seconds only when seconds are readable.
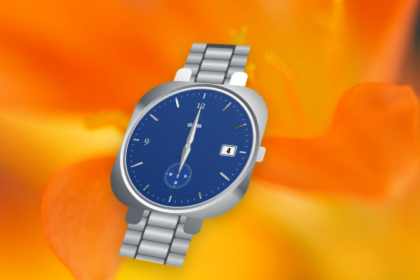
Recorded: 6.00
